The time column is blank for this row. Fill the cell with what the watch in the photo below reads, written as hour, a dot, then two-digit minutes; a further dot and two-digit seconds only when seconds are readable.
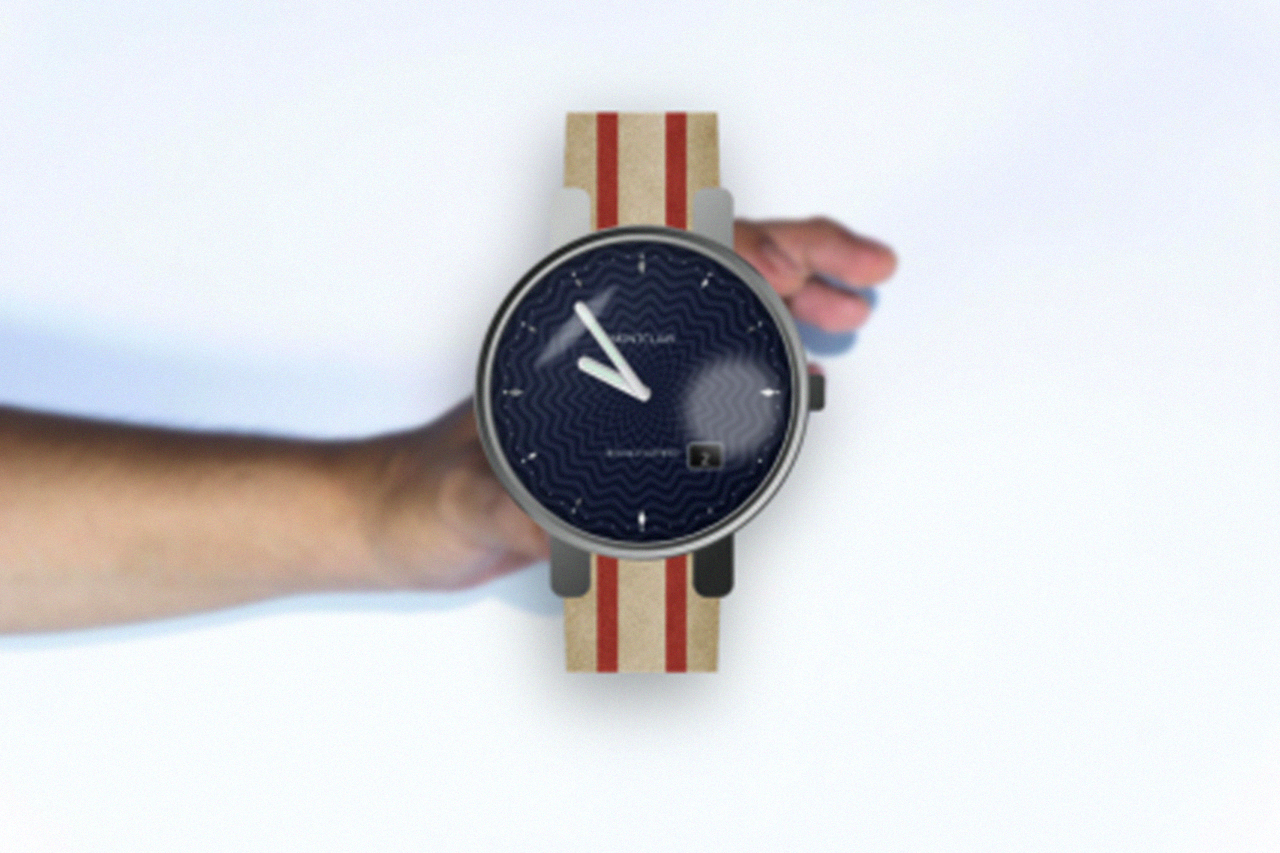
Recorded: 9.54
